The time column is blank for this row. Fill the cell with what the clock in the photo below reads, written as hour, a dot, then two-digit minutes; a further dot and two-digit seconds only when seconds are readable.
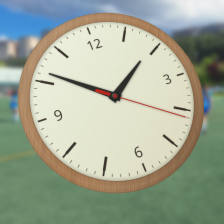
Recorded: 1.51.21
